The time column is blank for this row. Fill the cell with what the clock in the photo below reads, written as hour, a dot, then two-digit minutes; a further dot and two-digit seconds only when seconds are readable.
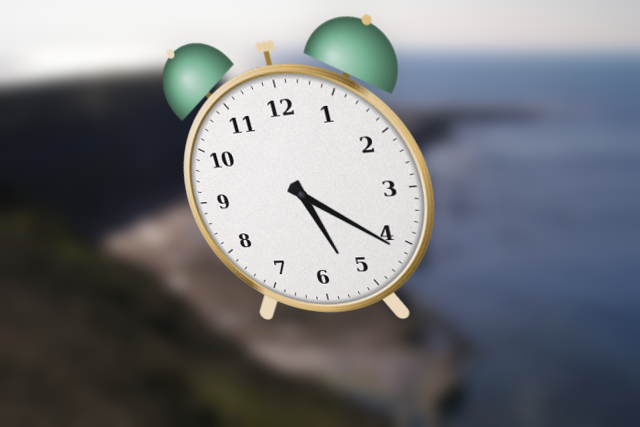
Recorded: 5.21
